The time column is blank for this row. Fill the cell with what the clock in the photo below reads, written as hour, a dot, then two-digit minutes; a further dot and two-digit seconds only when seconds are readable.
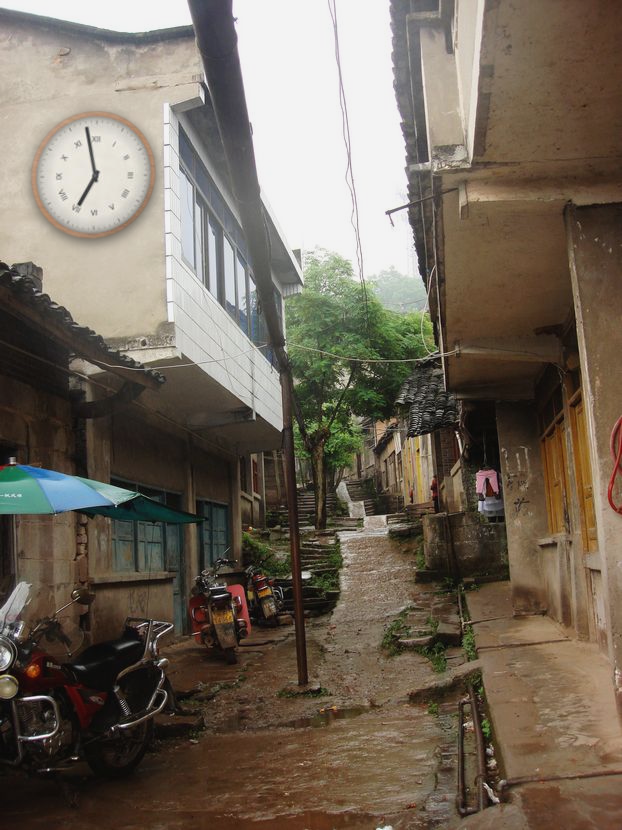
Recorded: 6.58
